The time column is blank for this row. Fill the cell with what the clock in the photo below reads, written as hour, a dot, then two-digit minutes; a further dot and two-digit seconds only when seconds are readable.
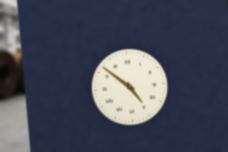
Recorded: 4.52
